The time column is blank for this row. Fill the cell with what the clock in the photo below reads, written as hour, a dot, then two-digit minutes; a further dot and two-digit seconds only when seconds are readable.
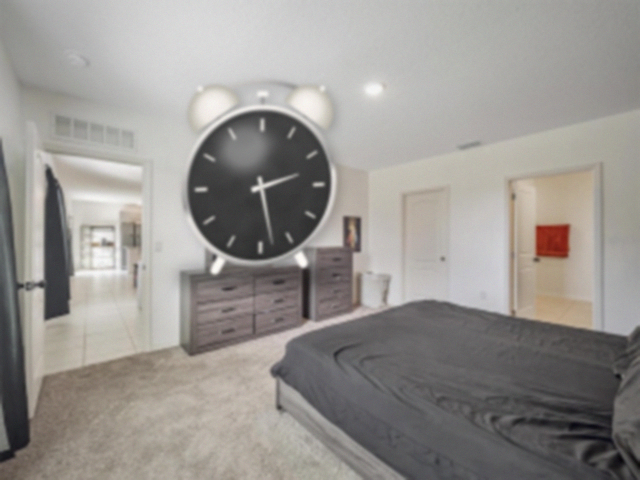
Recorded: 2.28
